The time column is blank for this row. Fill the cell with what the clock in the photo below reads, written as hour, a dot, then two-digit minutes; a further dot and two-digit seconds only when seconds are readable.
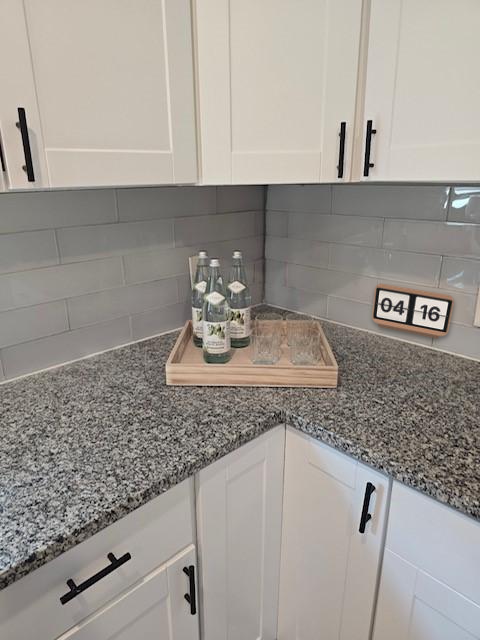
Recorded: 4.16
